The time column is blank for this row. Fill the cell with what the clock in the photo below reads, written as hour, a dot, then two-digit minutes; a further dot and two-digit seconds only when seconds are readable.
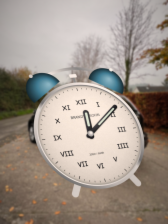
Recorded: 12.09
